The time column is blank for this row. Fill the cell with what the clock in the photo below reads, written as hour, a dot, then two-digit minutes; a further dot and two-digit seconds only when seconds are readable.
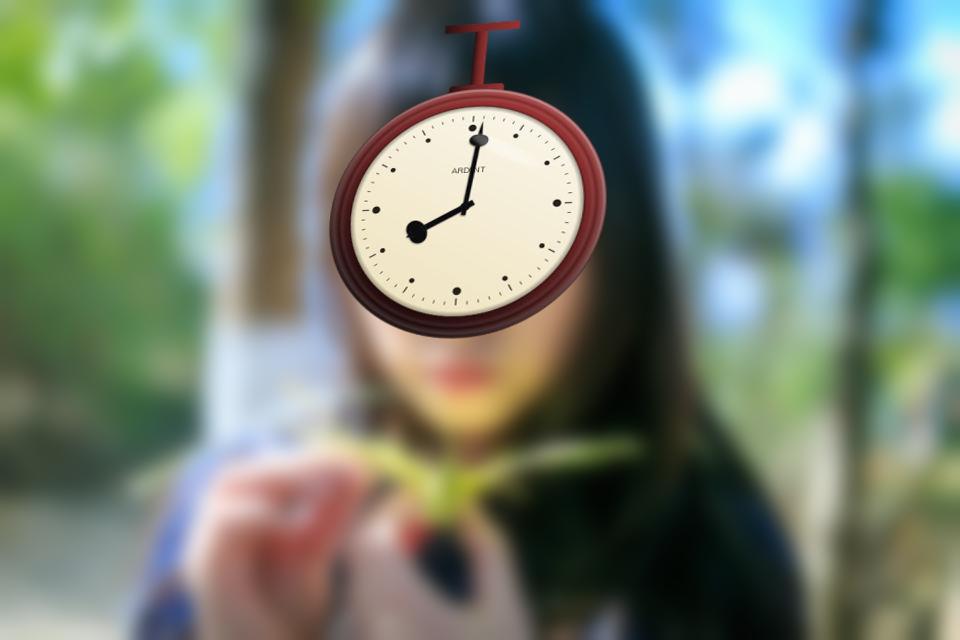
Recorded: 8.01
